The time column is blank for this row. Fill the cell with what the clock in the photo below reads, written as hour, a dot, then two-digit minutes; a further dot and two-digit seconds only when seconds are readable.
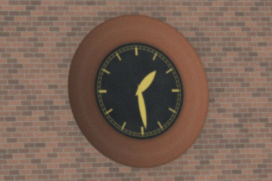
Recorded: 1.29
